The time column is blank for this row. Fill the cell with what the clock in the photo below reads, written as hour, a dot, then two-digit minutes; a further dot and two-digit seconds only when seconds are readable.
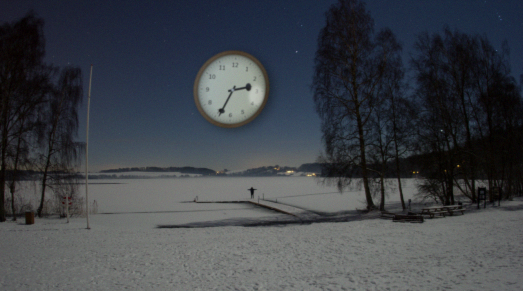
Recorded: 2.34
